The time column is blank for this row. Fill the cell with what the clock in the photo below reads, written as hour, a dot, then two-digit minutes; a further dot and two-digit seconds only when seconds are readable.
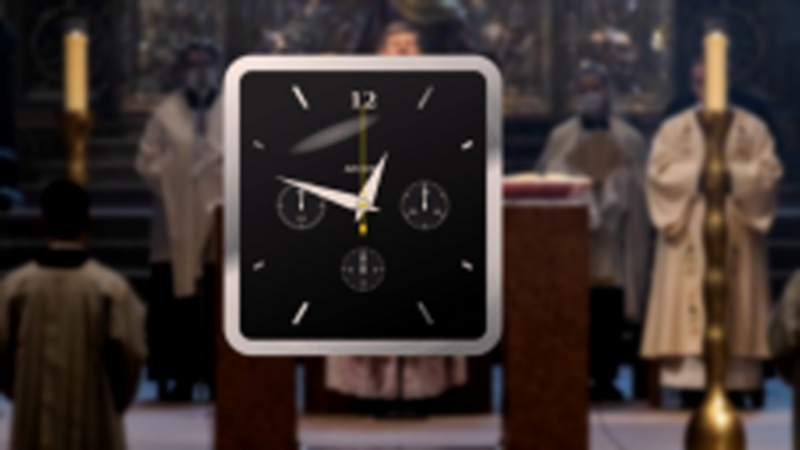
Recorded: 12.48
